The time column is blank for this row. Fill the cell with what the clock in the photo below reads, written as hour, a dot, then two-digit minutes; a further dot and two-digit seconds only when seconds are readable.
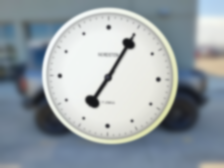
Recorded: 7.05
